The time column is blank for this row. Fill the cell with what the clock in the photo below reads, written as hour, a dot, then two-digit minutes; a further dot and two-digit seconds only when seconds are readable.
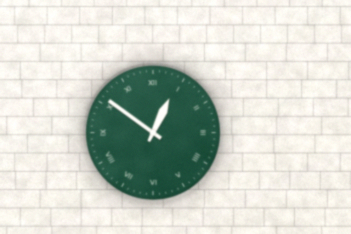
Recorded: 12.51
